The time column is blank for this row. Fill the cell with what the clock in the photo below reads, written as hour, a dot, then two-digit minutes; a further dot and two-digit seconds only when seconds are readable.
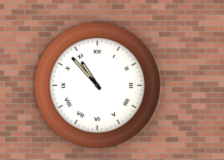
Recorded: 10.53
